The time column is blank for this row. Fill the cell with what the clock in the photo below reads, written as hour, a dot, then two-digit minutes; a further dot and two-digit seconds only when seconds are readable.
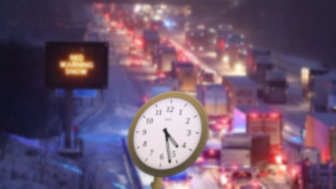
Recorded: 4.27
